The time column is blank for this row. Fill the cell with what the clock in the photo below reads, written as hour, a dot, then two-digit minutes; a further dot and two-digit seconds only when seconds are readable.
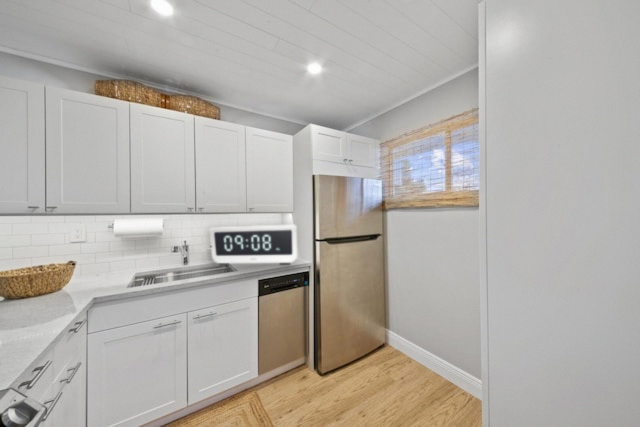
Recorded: 9.08
